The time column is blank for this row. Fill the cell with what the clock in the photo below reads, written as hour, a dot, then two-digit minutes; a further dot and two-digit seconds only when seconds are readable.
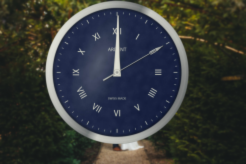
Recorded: 12.00.10
